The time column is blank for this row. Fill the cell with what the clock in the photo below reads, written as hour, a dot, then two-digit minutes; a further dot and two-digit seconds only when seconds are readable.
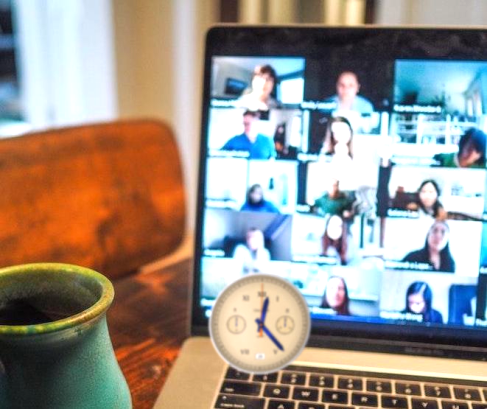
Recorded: 12.23
